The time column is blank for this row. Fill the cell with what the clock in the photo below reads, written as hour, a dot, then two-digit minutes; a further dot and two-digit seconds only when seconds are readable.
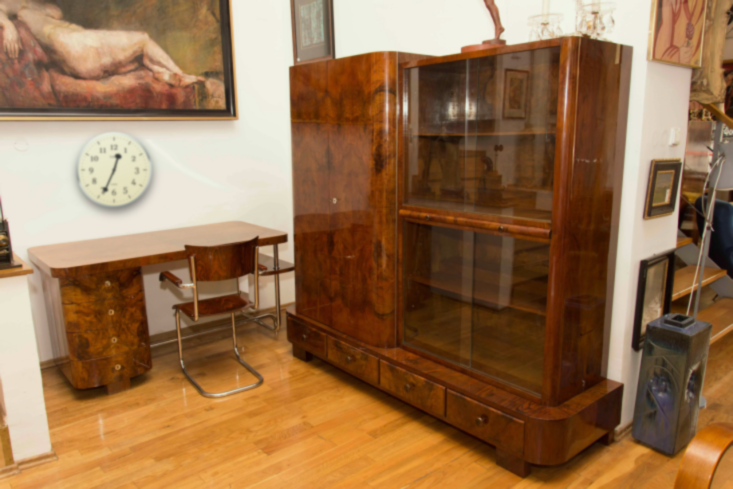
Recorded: 12.34
